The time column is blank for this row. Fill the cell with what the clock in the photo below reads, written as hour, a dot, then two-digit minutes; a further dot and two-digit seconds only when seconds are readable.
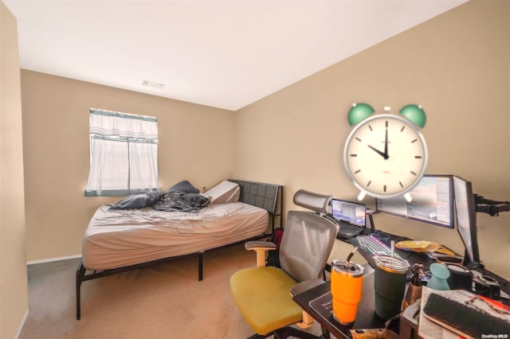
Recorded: 10.00
